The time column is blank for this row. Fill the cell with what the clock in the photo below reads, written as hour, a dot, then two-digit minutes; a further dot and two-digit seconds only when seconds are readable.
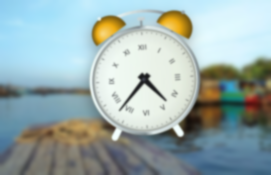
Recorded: 4.37
